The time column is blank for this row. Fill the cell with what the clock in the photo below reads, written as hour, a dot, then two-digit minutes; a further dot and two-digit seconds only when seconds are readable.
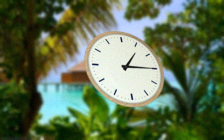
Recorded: 1.15
